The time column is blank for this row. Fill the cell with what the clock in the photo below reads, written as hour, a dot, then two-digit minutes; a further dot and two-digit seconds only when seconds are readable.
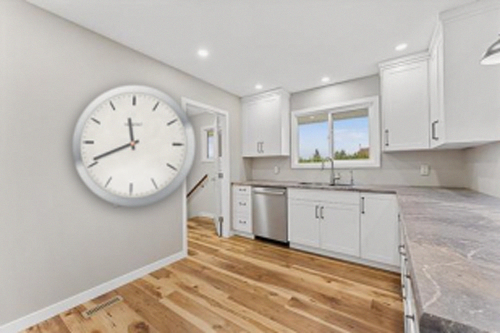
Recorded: 11.41
